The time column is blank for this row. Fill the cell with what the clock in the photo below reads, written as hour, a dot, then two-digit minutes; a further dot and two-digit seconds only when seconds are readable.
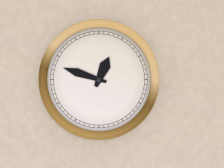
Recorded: 12.48
